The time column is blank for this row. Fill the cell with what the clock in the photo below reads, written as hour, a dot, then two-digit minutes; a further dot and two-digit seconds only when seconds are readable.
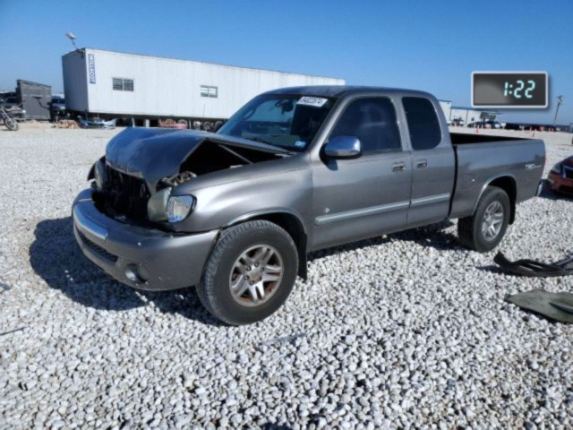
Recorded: 1.22
